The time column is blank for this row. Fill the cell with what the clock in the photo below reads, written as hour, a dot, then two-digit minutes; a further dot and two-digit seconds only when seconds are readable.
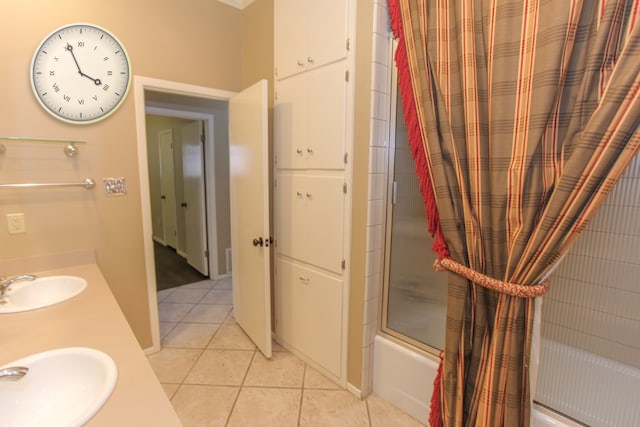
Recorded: 3.56
